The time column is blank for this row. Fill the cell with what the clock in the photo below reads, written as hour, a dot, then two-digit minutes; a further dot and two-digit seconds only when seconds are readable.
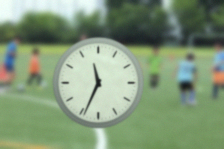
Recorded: 11.34
